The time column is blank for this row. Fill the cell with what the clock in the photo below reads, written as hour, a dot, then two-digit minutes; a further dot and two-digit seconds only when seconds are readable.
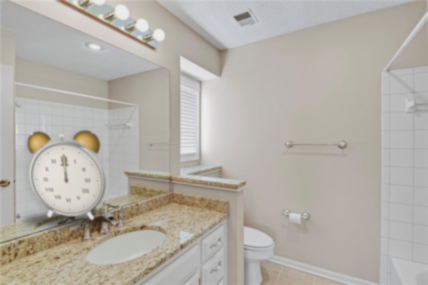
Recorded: 12.00
